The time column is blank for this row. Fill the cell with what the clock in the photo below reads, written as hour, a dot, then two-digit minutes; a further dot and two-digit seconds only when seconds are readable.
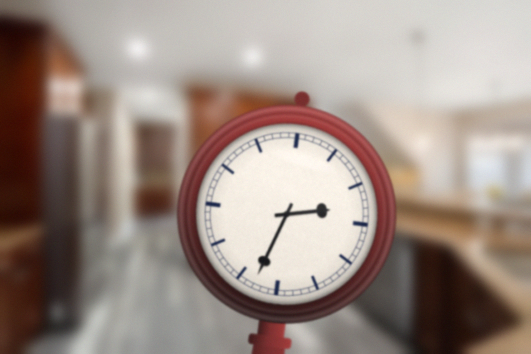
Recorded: 2.33
